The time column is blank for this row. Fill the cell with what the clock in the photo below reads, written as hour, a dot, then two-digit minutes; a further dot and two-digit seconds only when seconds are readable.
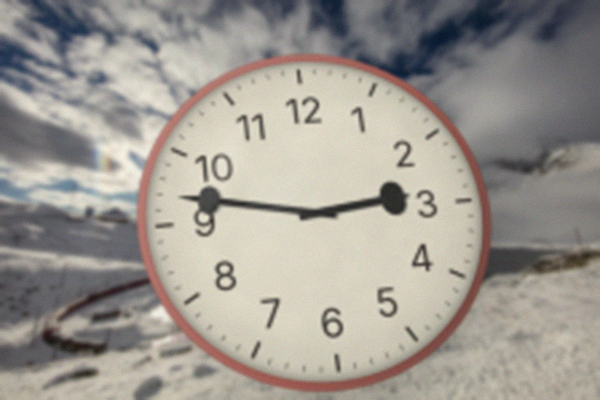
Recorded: 2.47
